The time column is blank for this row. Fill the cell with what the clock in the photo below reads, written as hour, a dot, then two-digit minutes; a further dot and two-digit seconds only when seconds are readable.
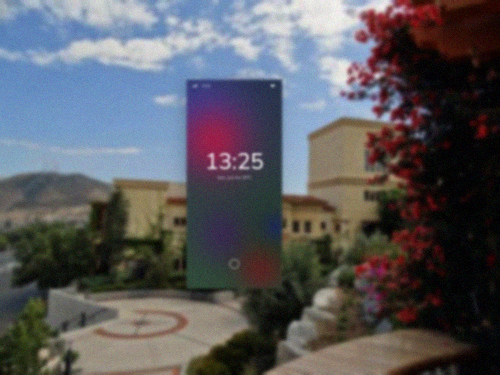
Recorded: 13.25
